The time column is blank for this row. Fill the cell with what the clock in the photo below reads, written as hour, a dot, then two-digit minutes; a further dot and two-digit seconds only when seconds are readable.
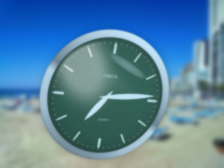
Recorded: 7.14
